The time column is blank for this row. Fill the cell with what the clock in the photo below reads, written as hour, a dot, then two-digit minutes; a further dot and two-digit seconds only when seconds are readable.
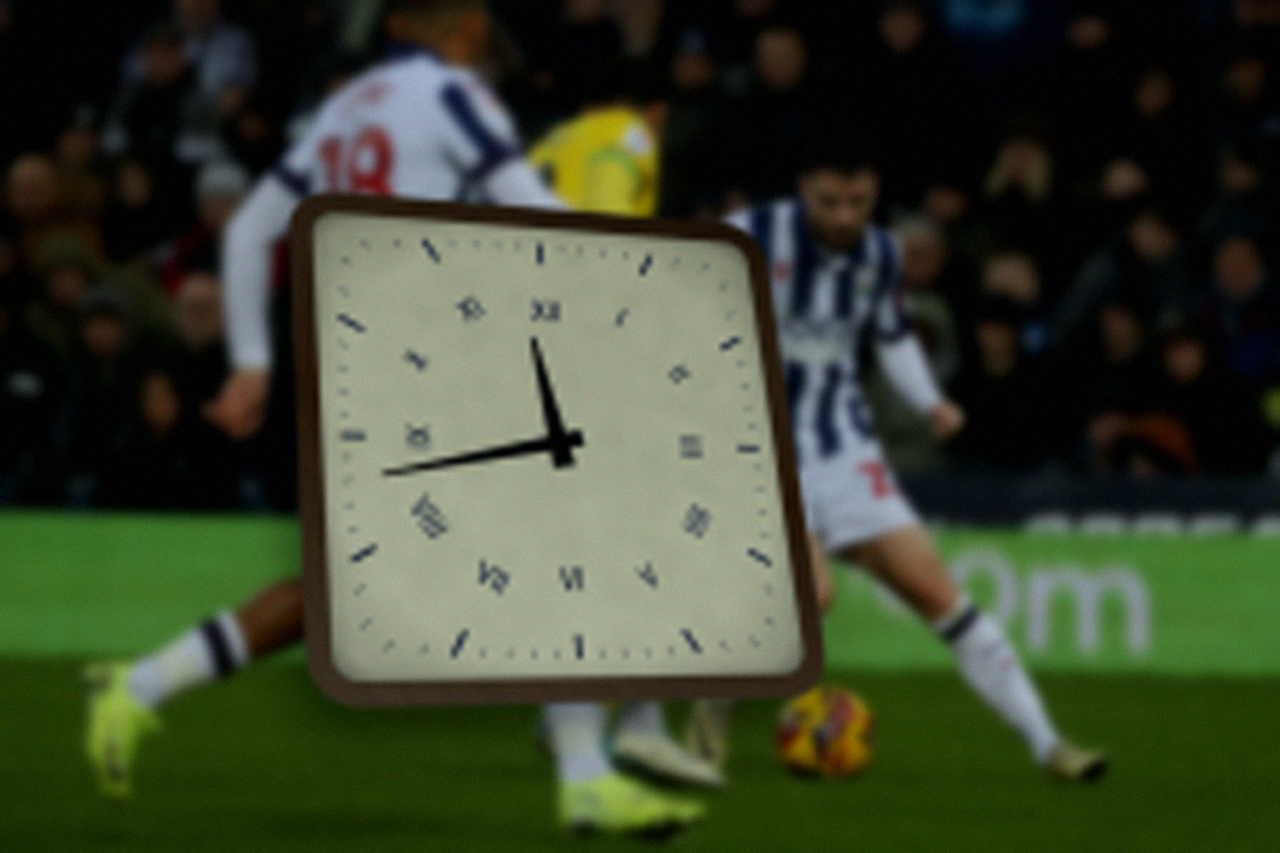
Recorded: 11.43
